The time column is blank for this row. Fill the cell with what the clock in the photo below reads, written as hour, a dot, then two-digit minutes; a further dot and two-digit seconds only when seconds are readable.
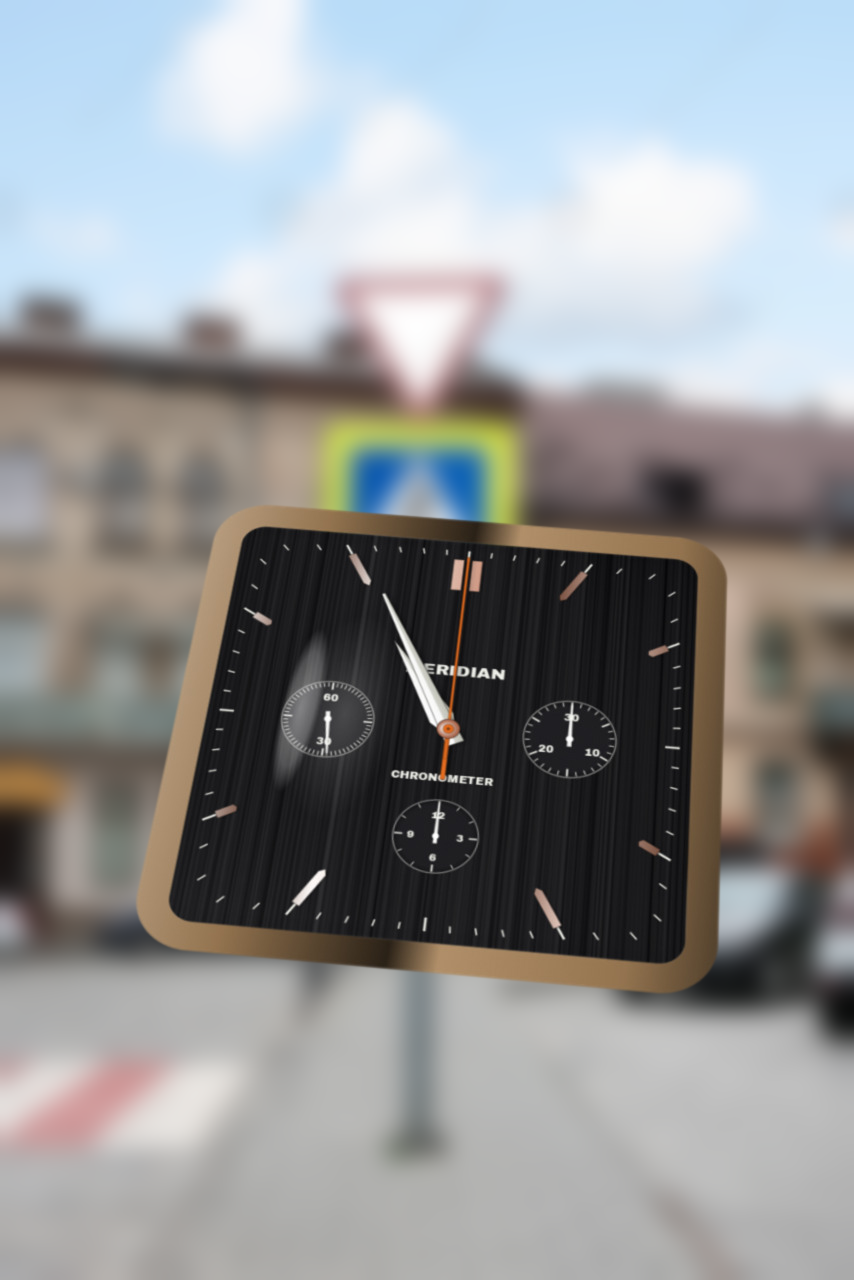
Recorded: 10.55.29
